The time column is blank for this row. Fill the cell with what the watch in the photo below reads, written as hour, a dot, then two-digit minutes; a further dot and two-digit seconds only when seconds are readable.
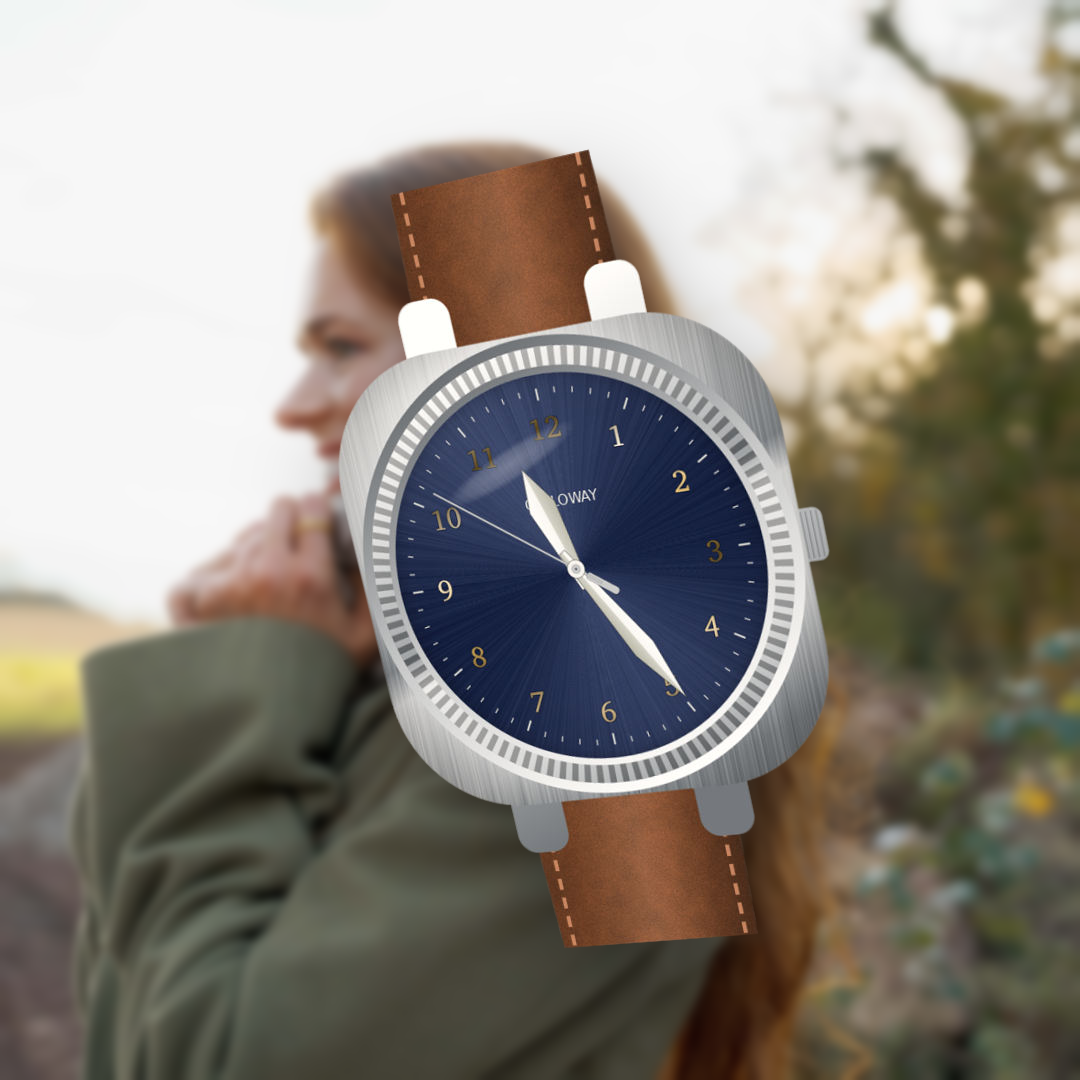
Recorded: 11.24.51
